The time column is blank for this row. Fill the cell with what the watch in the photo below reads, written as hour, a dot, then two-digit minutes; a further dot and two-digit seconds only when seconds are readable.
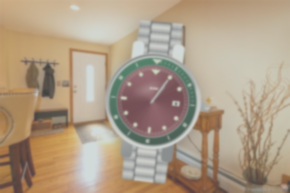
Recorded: 1.05
